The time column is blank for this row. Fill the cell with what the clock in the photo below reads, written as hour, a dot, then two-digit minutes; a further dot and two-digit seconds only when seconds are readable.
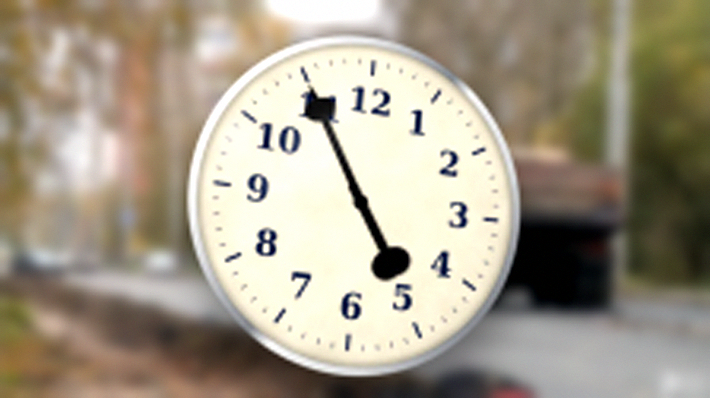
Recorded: 4.55
